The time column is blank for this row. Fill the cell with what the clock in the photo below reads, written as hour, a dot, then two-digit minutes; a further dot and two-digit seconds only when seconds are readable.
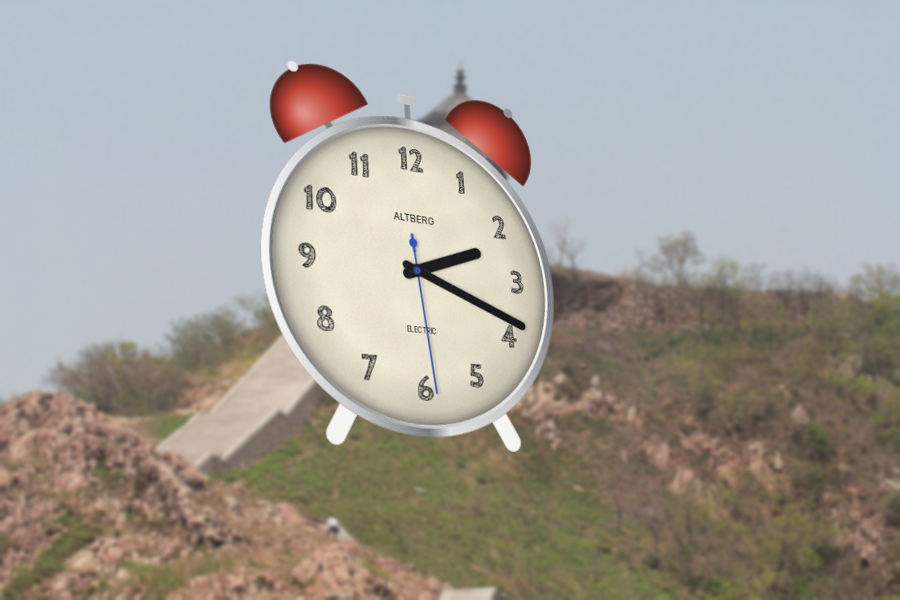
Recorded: 2.18.29
